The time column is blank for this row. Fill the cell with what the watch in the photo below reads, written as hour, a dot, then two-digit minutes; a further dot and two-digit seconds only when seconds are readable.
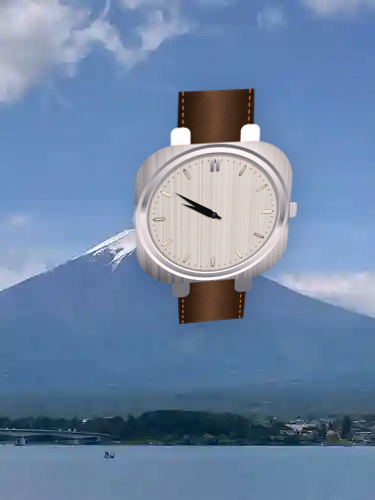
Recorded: 9.51
